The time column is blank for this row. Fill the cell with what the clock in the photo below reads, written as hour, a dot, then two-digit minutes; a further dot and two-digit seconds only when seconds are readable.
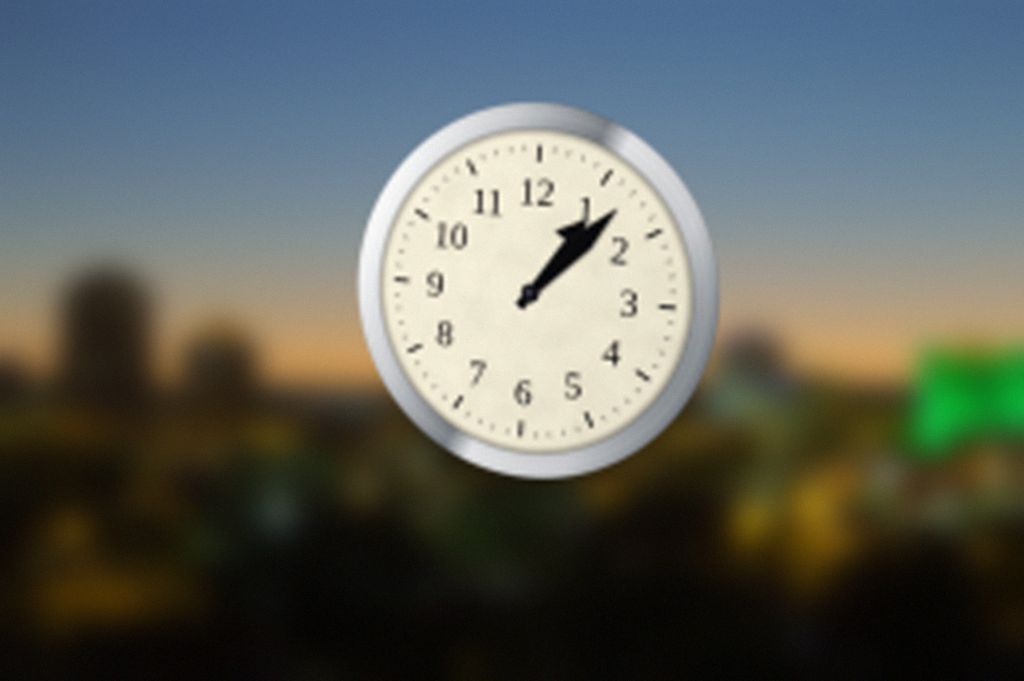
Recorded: 1.07
